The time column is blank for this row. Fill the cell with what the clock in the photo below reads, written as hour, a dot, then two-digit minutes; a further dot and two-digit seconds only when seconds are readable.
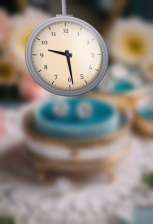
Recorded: 9.29
